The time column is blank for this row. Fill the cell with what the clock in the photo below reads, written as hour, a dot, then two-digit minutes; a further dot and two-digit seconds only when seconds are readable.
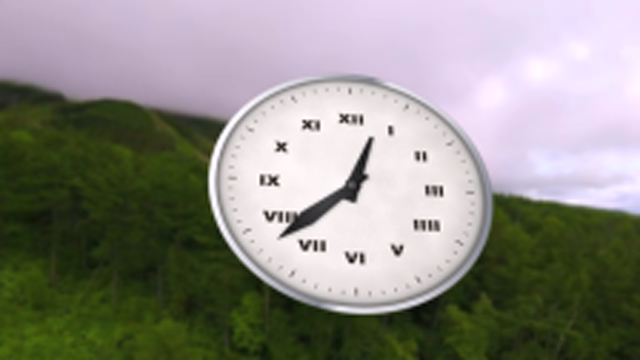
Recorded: 12.38
